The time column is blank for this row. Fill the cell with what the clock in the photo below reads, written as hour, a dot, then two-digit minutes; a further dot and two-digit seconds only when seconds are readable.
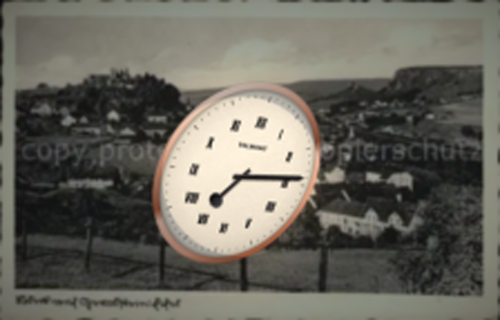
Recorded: 7.14
